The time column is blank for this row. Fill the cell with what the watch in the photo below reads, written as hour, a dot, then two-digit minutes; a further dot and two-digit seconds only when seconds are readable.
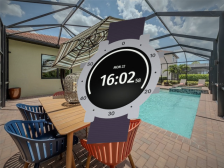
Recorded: 16.02
